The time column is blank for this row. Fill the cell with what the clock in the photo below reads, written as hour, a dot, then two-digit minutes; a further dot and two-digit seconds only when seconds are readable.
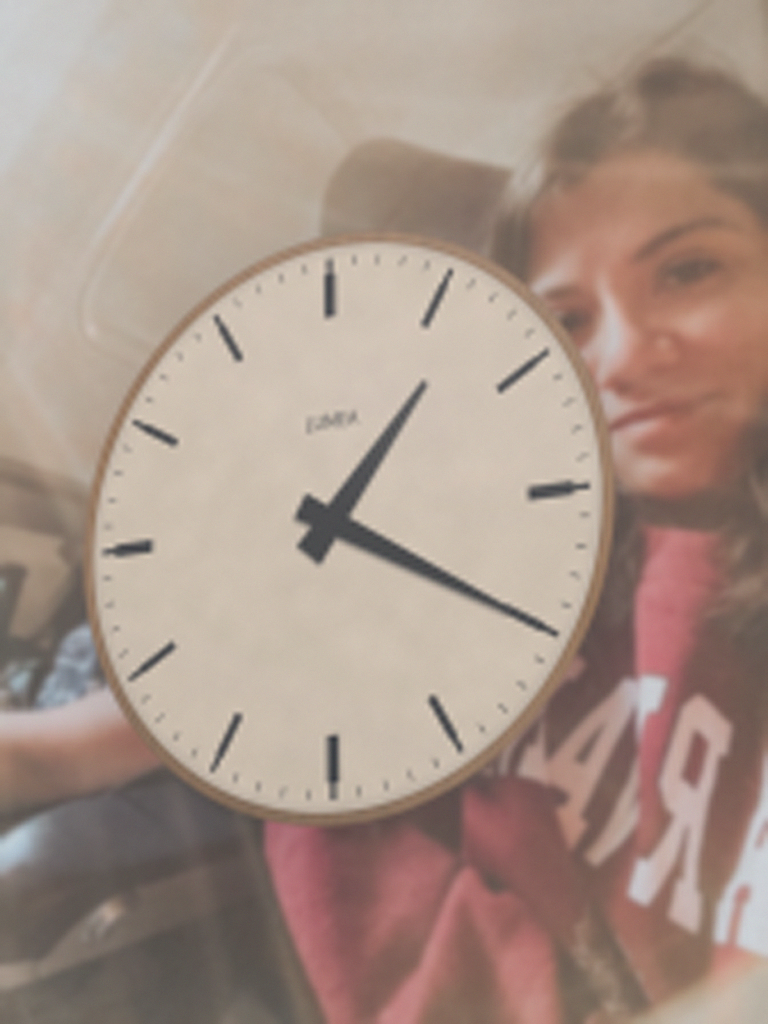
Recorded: 1.20
